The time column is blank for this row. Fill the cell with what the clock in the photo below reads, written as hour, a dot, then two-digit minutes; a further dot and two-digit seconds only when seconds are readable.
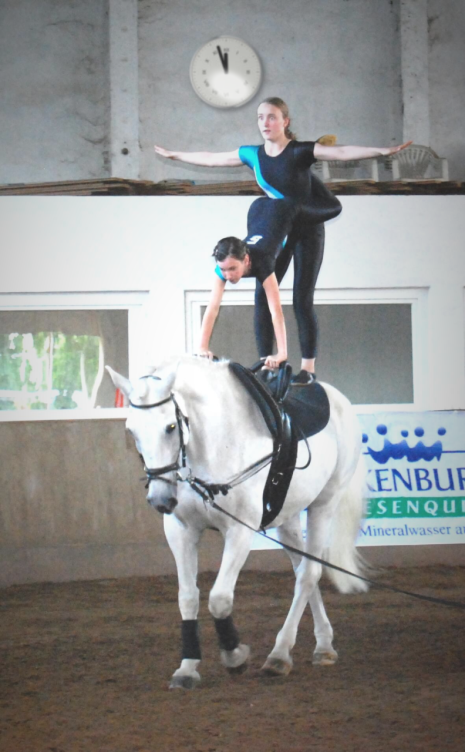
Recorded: 11.57
